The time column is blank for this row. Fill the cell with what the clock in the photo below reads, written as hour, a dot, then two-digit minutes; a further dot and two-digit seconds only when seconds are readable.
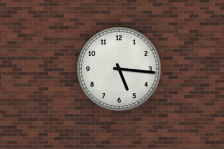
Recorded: 5.16
